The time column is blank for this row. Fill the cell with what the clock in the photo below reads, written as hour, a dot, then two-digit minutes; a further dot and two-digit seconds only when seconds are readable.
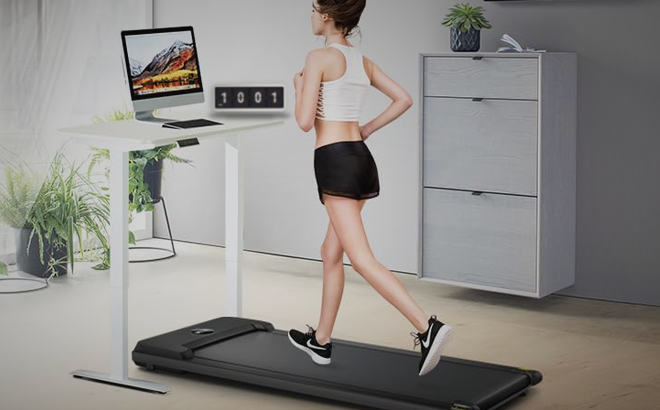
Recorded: 10.01
